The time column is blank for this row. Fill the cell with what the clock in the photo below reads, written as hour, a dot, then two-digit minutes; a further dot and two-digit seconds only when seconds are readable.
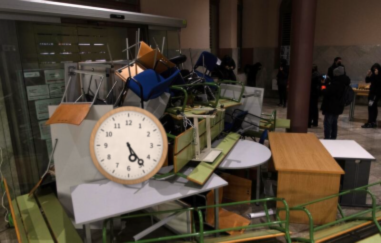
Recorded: 5.24
